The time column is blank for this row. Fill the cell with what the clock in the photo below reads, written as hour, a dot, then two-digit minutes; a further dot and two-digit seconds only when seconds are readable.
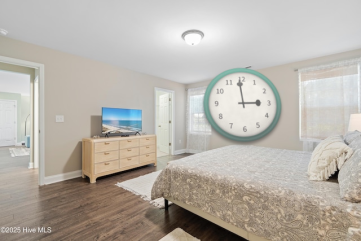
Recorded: 2.59
